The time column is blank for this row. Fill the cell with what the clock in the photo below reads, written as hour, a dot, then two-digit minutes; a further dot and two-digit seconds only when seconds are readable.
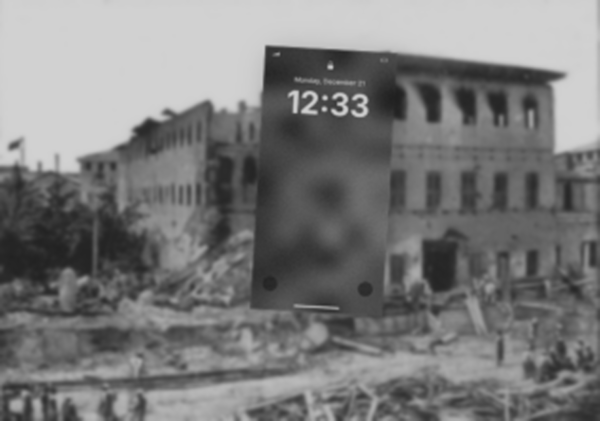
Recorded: 12.33
